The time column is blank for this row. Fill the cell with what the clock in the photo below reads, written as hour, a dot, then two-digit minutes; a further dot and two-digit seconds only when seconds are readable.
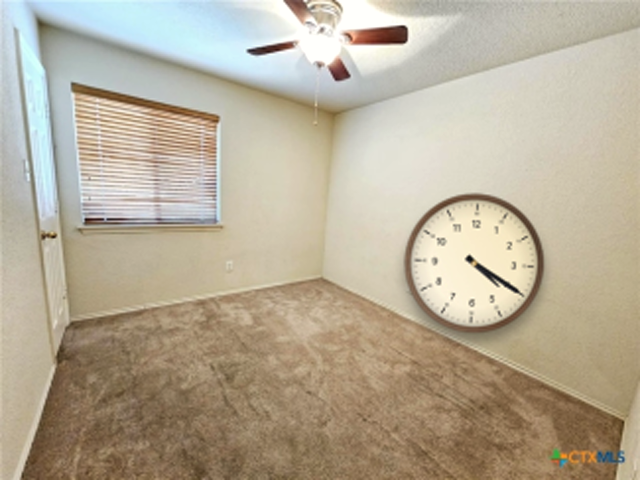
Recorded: 4.20
